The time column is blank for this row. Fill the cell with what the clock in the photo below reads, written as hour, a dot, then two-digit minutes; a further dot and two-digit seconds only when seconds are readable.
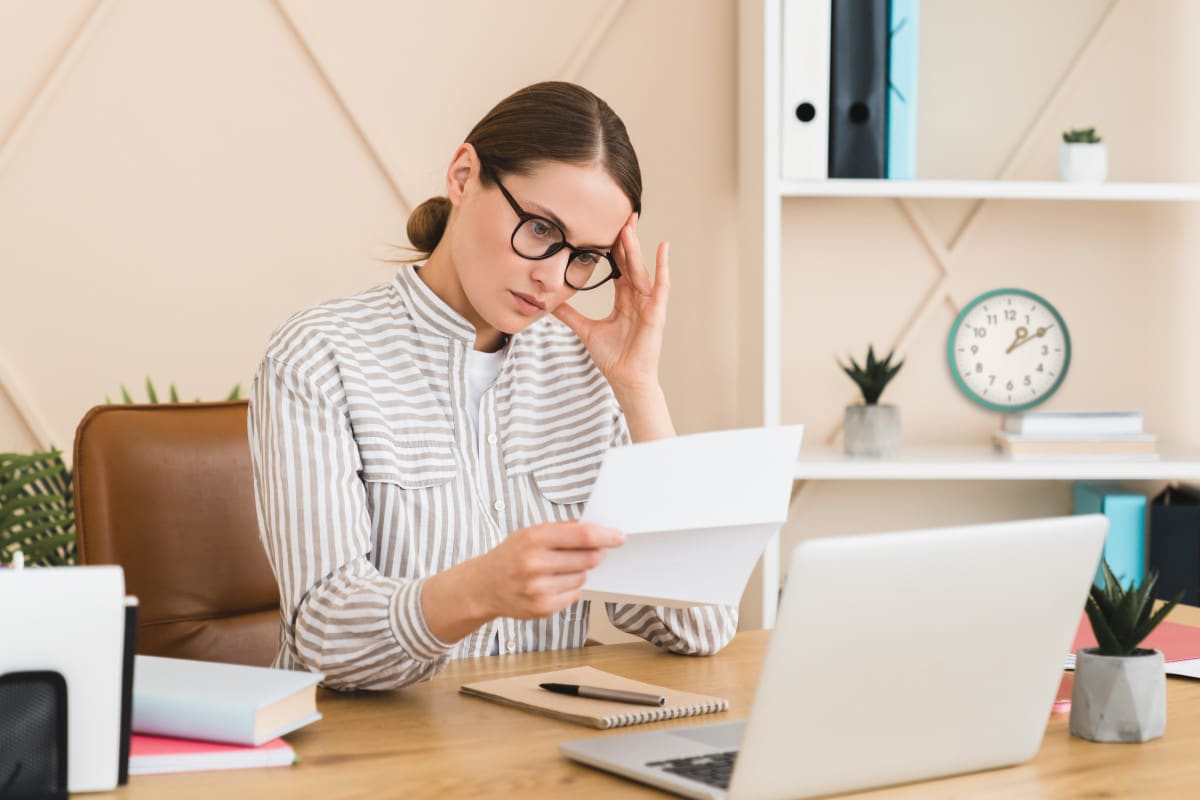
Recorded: 1.10
